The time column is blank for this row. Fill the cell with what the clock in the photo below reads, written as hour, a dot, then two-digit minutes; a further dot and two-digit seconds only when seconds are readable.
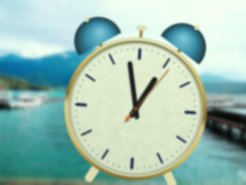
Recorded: 12.58.06
